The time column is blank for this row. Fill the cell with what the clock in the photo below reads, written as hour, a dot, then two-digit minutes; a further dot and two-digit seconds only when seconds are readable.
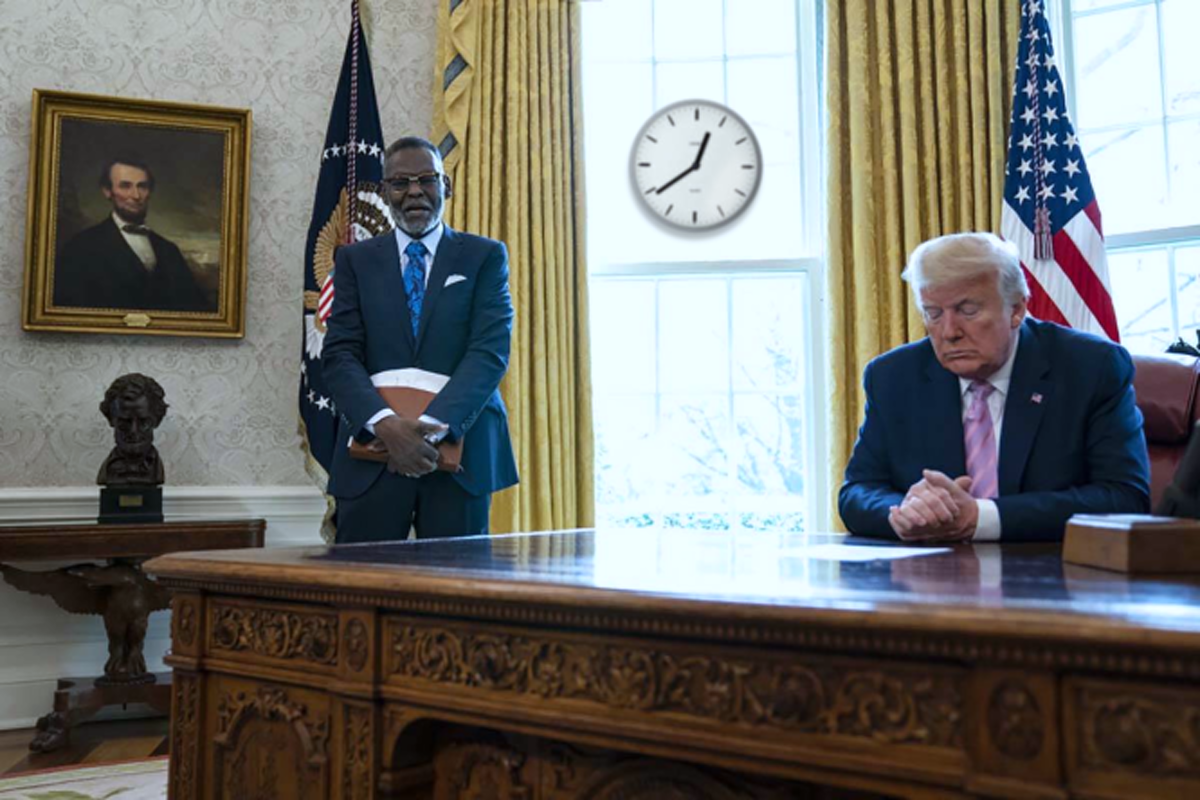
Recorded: 12.39
